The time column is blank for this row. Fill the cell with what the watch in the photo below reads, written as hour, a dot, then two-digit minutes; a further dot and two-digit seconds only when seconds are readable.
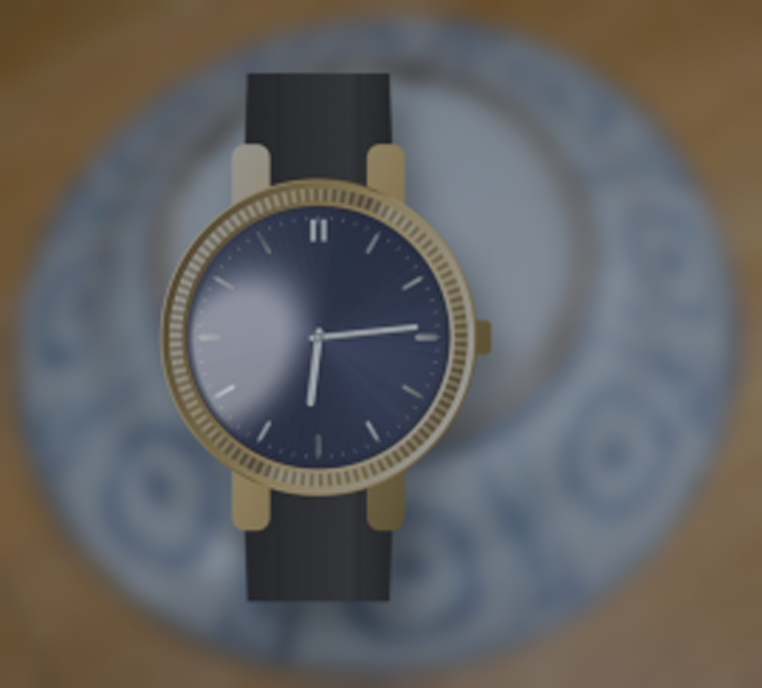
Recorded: 6.14
